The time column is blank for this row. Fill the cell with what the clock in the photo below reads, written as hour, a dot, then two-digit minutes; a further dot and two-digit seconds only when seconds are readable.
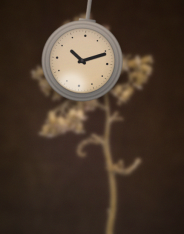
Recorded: 10.11
